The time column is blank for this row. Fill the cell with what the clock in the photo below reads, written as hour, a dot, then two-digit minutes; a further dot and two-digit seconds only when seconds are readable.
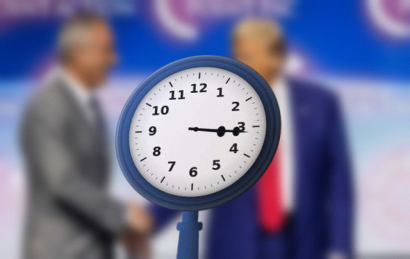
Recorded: 3.16
